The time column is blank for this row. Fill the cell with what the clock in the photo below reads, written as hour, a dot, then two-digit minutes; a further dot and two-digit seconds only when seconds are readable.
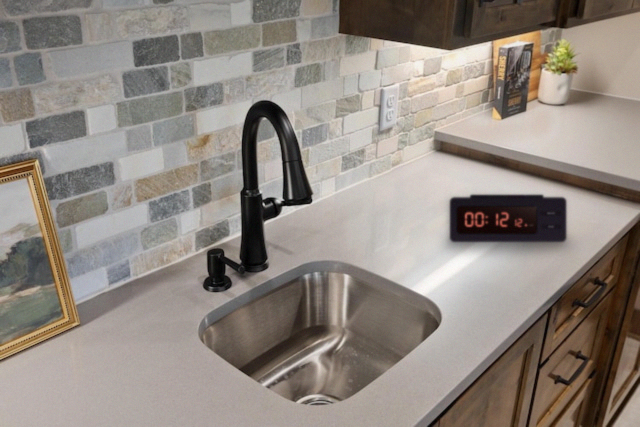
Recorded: 0.12
